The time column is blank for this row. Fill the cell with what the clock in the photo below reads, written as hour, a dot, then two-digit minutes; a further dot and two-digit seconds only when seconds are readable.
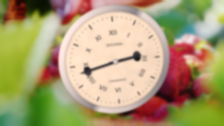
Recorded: 2.43
